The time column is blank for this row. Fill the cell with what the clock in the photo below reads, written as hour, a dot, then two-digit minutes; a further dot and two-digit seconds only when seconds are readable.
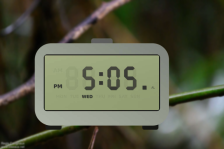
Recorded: 5.05
